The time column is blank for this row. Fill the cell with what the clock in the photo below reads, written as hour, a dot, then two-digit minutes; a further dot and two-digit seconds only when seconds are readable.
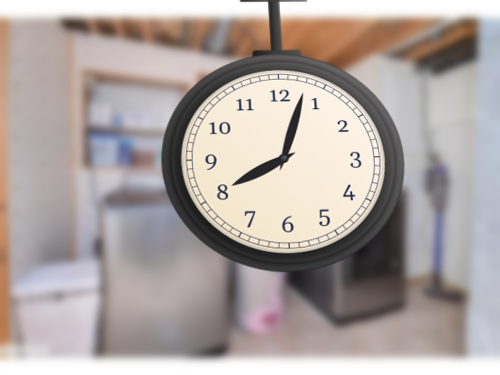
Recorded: 8.03
